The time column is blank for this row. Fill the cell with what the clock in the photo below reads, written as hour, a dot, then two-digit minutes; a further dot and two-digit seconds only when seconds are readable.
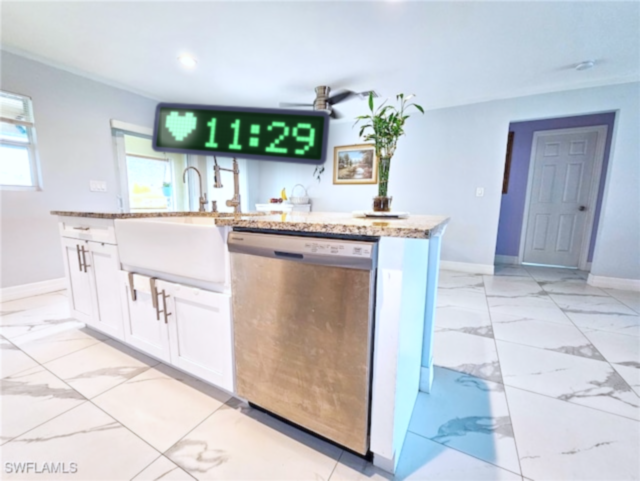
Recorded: 11.29
